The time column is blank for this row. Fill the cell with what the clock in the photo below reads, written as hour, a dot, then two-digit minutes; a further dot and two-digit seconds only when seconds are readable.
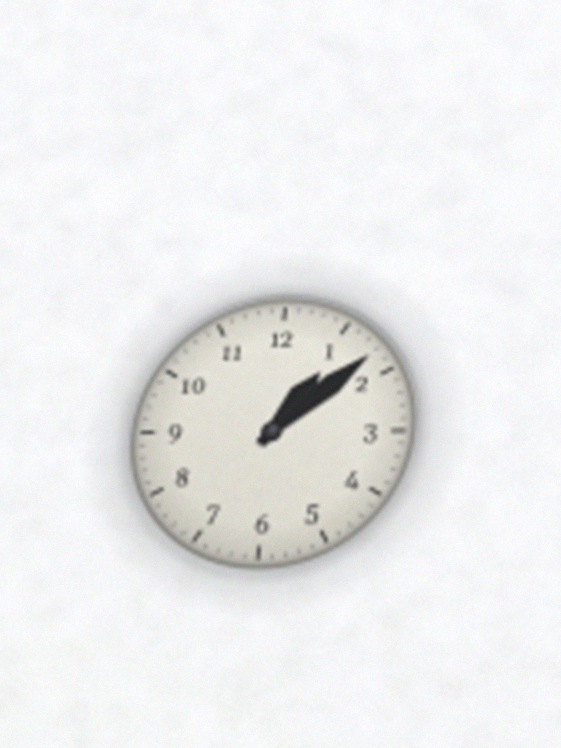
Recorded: 1.08
